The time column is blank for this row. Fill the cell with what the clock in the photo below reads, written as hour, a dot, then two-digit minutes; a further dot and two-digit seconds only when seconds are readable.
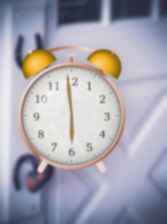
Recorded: 5.59
